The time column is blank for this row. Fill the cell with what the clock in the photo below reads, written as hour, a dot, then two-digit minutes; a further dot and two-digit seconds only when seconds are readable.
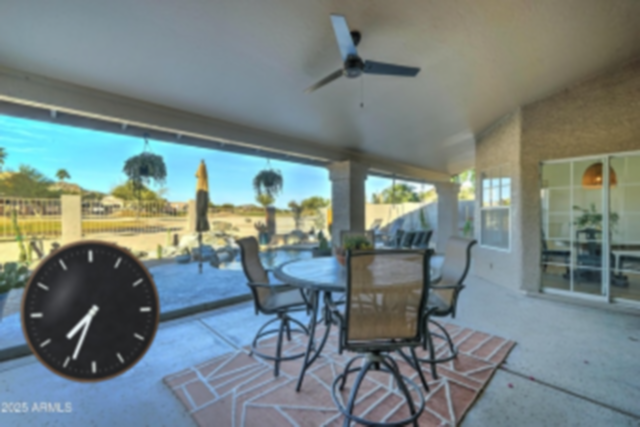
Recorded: 7.34
